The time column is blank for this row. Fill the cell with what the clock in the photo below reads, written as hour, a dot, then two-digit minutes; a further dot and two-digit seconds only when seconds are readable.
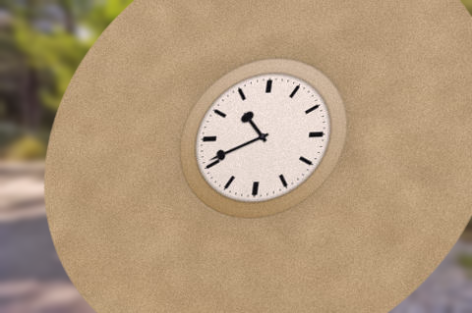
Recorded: 10.41
